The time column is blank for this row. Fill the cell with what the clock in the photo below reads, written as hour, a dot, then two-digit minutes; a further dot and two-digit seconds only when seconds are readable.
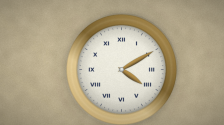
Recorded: 4.10
